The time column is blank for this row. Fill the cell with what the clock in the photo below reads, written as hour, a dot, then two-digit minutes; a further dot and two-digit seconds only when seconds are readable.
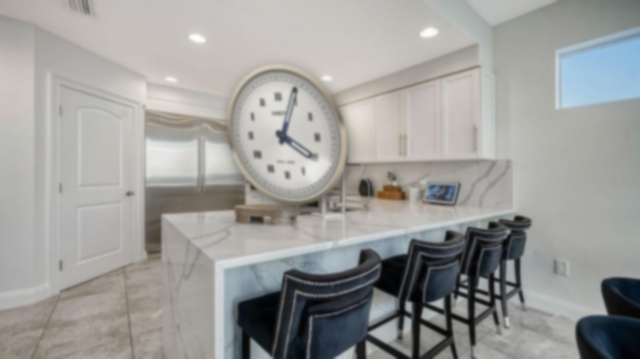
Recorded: 4.04
